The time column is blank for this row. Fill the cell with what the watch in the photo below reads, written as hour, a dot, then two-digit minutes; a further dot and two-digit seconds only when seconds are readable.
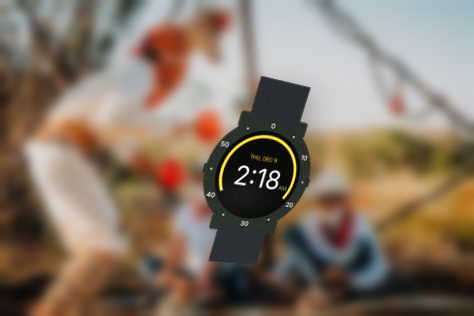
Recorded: 2.18
